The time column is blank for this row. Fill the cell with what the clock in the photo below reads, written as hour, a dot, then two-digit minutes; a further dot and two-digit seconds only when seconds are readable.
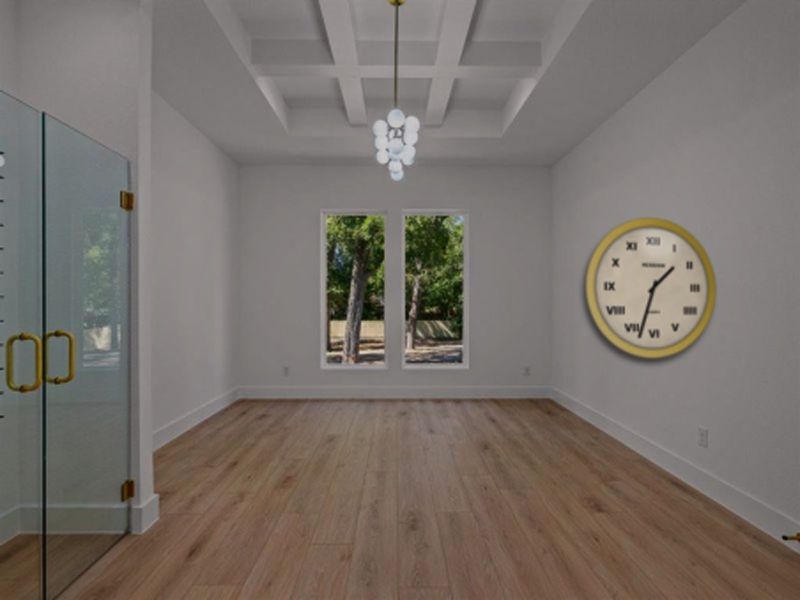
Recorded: 1.33
